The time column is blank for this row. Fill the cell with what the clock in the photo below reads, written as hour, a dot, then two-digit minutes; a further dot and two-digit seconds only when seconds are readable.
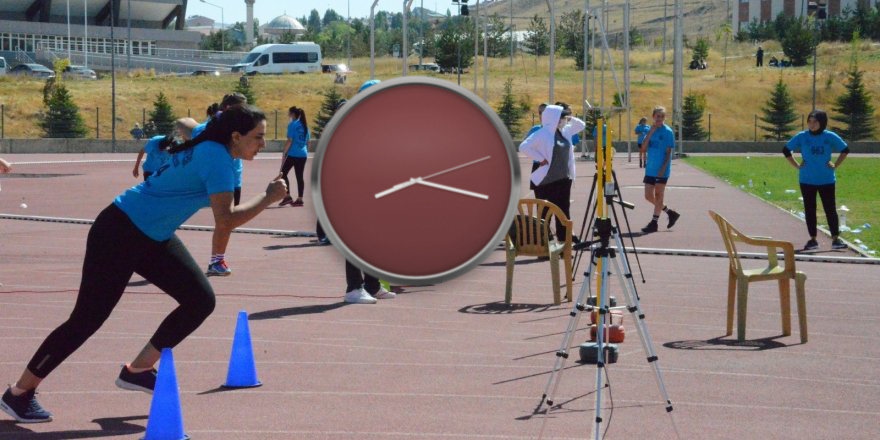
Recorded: 8.17.12
